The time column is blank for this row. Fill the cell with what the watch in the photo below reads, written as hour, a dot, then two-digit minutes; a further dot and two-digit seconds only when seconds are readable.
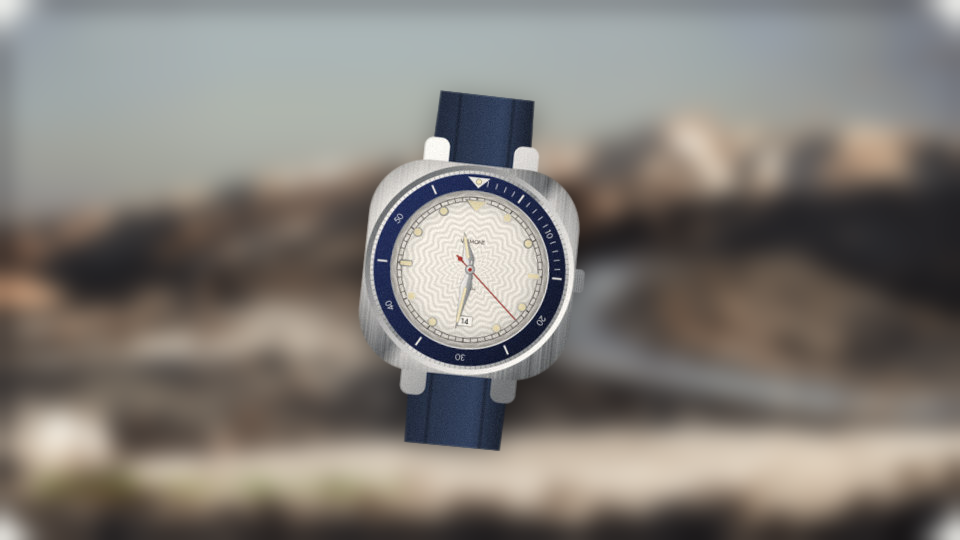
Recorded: 11.31.22
